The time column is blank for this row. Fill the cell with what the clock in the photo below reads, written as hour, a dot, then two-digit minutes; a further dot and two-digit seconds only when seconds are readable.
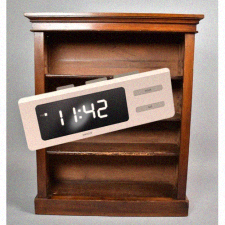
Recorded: 11.42
